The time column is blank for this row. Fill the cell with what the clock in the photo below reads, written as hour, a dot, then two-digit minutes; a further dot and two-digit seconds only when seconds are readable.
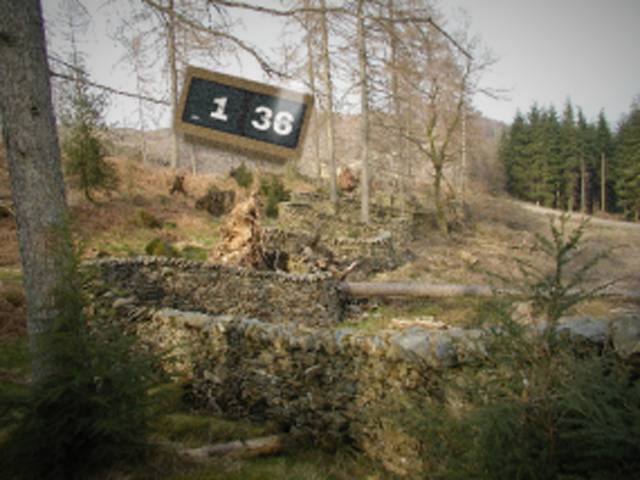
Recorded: 1.36
